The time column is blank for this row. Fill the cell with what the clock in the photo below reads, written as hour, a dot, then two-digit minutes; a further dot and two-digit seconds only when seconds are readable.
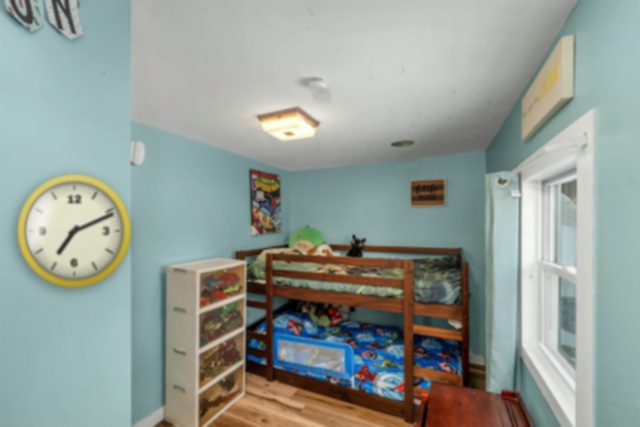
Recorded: 7.11
